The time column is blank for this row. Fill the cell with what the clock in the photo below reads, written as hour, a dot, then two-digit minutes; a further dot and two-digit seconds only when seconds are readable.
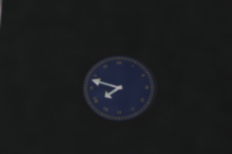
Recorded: 7.48
